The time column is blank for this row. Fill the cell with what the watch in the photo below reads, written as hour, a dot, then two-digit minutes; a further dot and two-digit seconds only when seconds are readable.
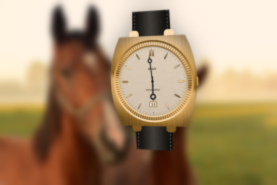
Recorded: 5.59
